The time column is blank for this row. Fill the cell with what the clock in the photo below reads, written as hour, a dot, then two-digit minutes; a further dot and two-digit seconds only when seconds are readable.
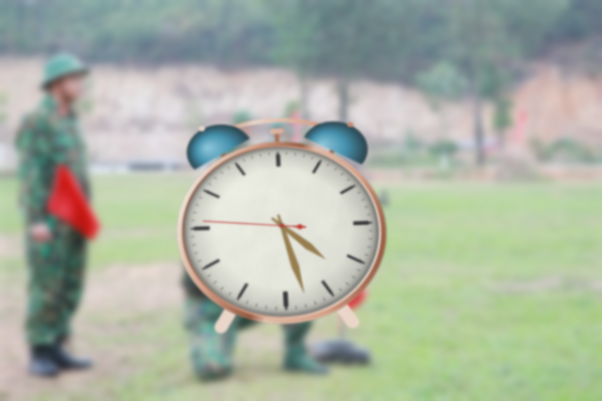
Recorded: 4.27.46
